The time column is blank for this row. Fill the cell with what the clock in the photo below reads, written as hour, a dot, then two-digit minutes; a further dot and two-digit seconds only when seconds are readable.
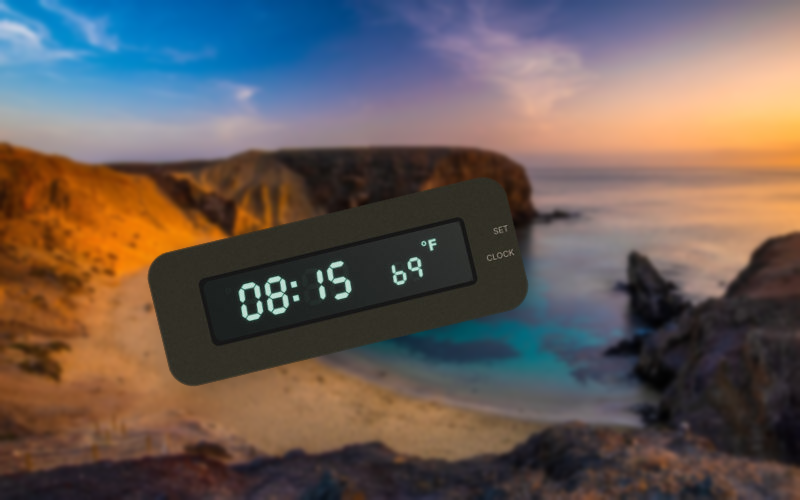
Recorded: 8.15
